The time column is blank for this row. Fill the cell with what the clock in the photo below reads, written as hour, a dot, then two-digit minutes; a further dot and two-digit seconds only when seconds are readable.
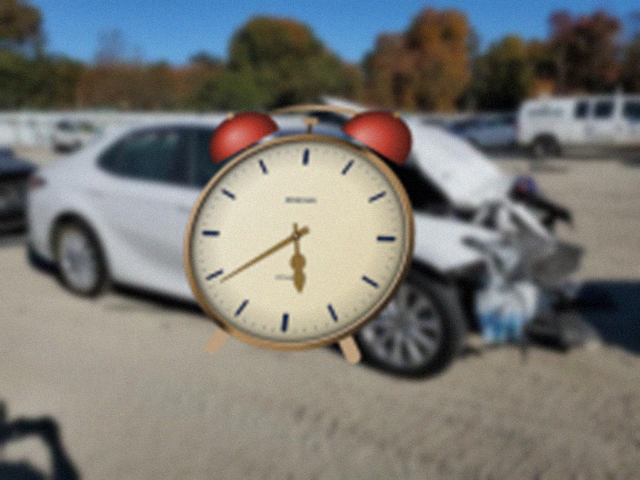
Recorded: 5.39
